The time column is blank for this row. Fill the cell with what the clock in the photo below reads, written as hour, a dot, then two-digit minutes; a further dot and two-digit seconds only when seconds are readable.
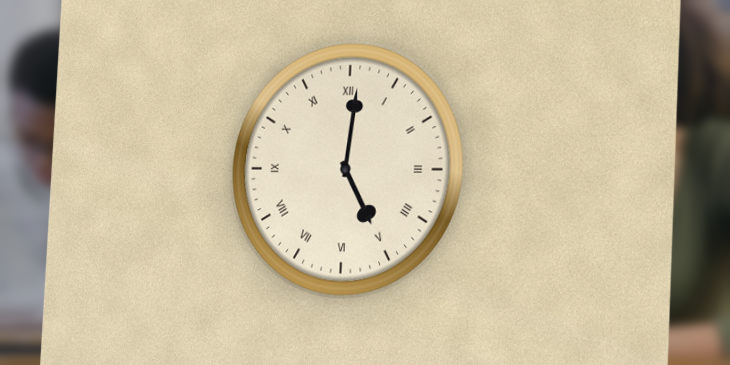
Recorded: 5.01
